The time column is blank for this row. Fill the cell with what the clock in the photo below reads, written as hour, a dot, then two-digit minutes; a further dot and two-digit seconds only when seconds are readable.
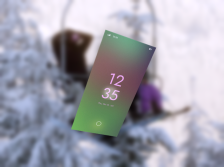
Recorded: 12.35
